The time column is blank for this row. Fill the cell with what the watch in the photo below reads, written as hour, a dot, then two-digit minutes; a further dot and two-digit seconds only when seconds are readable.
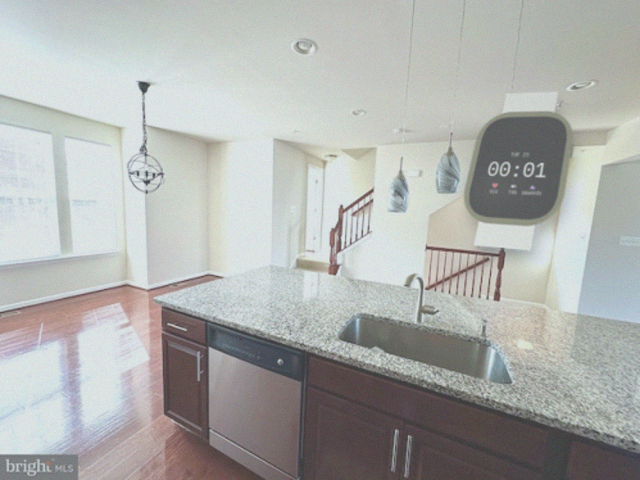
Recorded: 0.01
